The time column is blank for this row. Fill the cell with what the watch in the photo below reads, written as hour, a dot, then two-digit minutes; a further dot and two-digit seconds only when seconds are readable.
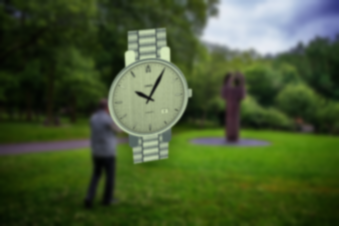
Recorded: 10.05
